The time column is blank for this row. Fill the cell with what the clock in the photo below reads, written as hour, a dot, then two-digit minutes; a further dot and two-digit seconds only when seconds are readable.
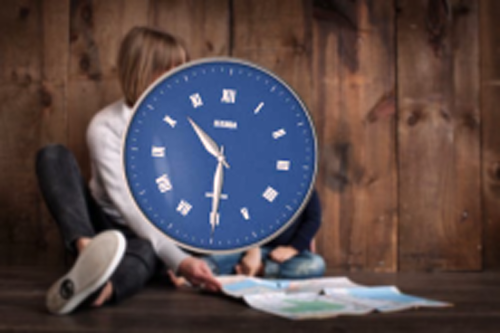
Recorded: 10.30
